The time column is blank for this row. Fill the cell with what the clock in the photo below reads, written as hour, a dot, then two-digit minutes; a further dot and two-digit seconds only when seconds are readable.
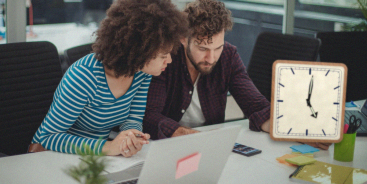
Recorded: 5.01
